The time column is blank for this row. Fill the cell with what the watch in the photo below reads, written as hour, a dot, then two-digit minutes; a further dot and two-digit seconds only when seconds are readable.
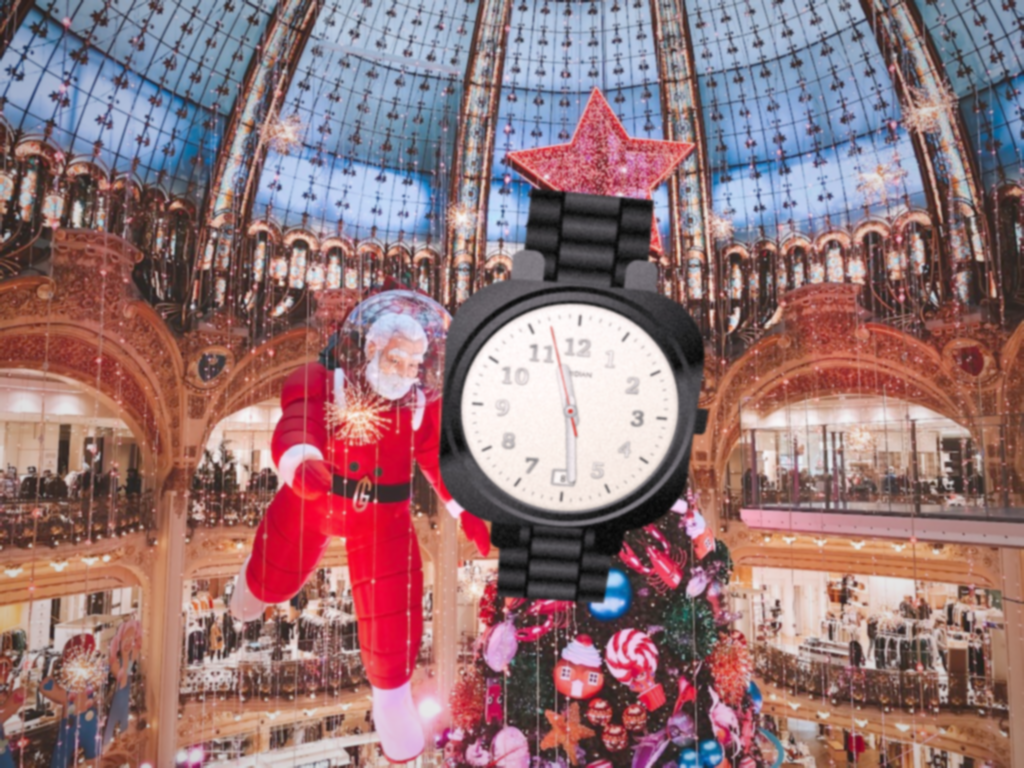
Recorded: 11.28.57
